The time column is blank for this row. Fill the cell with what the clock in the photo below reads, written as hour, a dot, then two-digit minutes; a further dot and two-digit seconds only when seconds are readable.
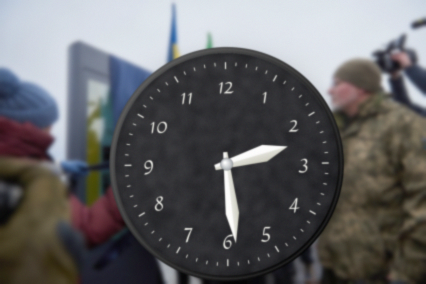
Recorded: 2.29
